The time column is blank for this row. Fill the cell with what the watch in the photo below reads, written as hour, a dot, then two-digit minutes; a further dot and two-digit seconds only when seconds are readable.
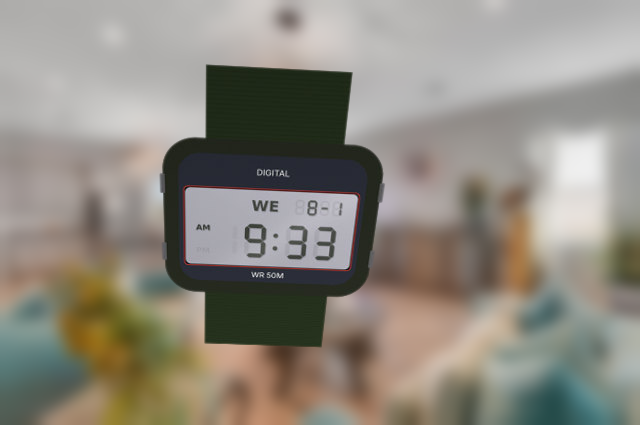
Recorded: 9.33
